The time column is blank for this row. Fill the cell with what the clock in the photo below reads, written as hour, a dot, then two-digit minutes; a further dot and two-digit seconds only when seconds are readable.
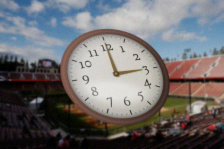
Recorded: 3.00
